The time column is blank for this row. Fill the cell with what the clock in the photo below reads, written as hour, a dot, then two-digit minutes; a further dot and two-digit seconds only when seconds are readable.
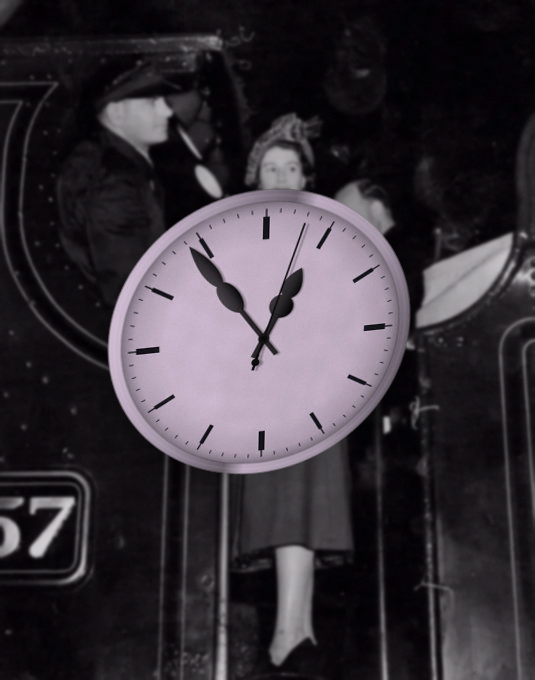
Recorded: 12.54.03
